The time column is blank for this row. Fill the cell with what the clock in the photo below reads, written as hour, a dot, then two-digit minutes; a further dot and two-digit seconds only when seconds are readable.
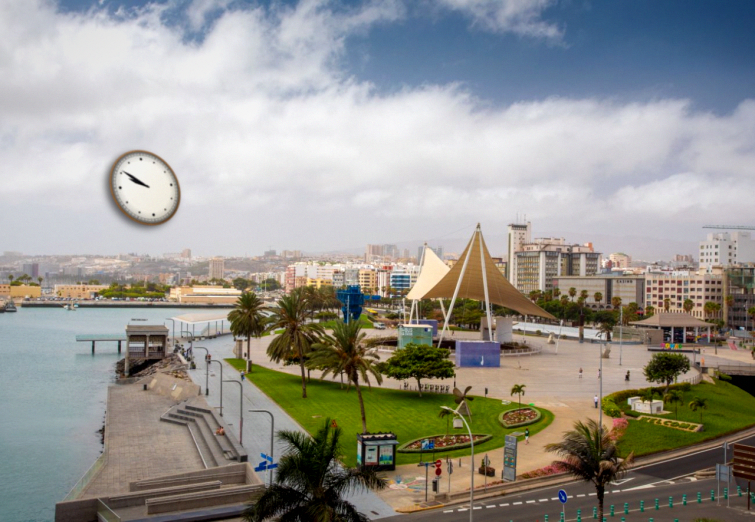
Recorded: 9.51
